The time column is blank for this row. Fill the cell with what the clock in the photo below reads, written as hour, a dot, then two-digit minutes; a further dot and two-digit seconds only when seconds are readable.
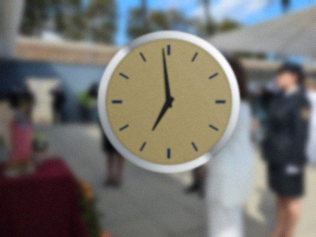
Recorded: 6.59
